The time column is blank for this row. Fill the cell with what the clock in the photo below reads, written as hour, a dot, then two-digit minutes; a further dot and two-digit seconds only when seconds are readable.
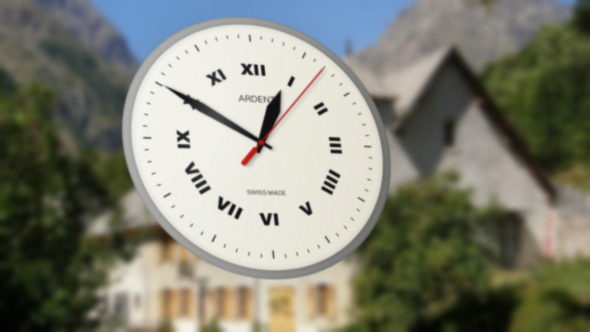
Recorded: 12.50.07
